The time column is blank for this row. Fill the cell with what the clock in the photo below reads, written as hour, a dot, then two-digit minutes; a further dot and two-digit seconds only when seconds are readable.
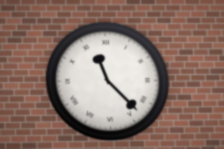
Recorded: 11.23
